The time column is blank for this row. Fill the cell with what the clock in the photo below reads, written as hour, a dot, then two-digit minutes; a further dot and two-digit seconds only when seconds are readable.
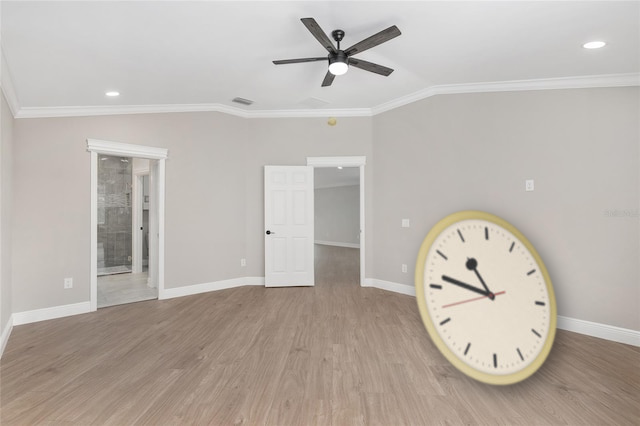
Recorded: 10.46.42
